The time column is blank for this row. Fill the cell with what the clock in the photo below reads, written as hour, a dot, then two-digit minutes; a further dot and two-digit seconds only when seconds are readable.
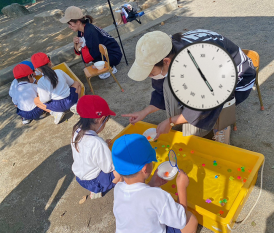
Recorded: 4.55
